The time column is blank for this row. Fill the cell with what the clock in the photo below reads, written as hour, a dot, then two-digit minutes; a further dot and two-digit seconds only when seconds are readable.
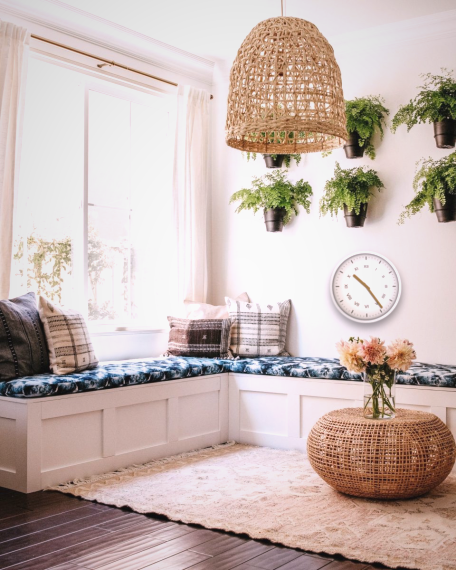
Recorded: 10.24
